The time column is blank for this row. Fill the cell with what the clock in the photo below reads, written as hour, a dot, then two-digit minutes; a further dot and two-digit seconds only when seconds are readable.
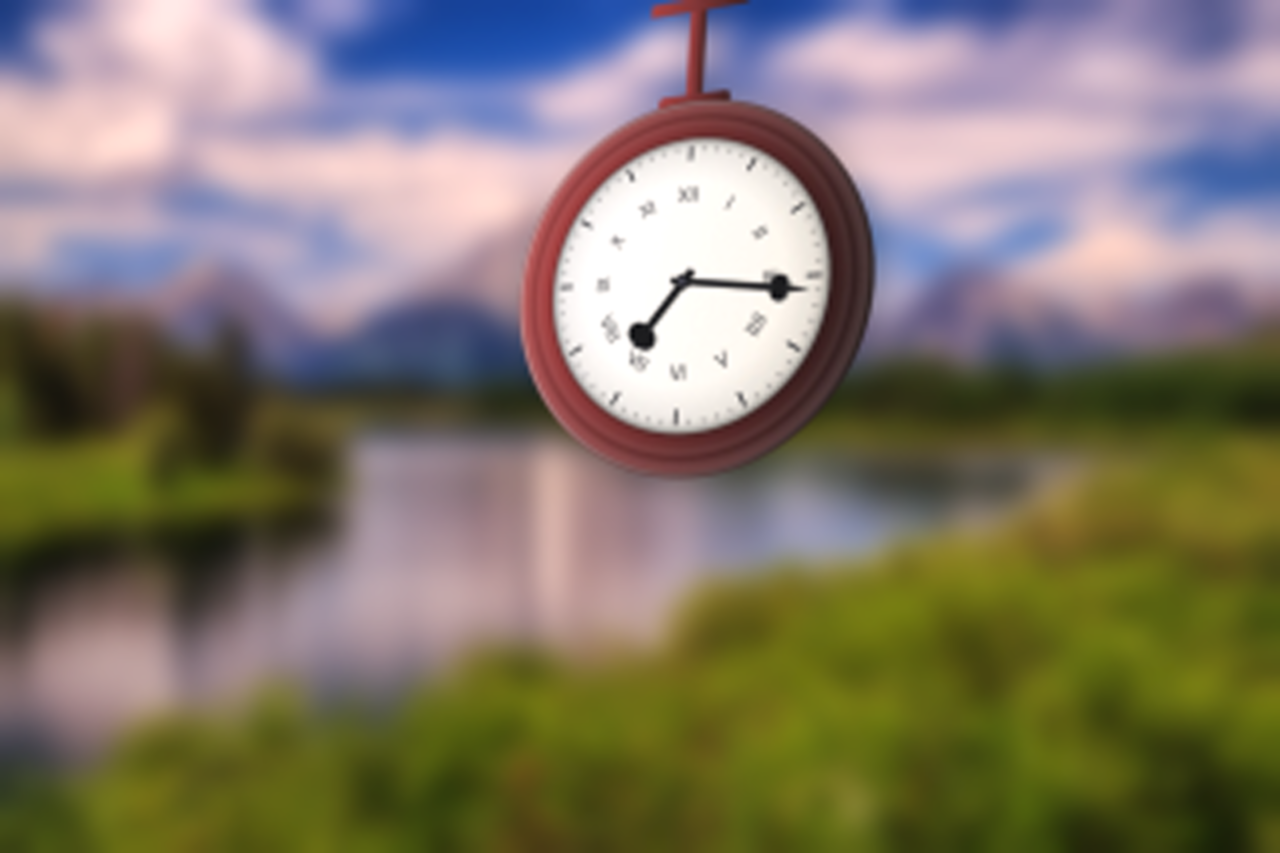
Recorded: 7.16
